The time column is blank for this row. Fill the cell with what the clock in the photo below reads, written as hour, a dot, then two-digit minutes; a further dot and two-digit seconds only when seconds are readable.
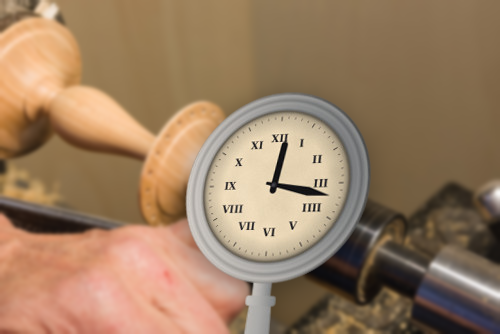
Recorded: 12.17
